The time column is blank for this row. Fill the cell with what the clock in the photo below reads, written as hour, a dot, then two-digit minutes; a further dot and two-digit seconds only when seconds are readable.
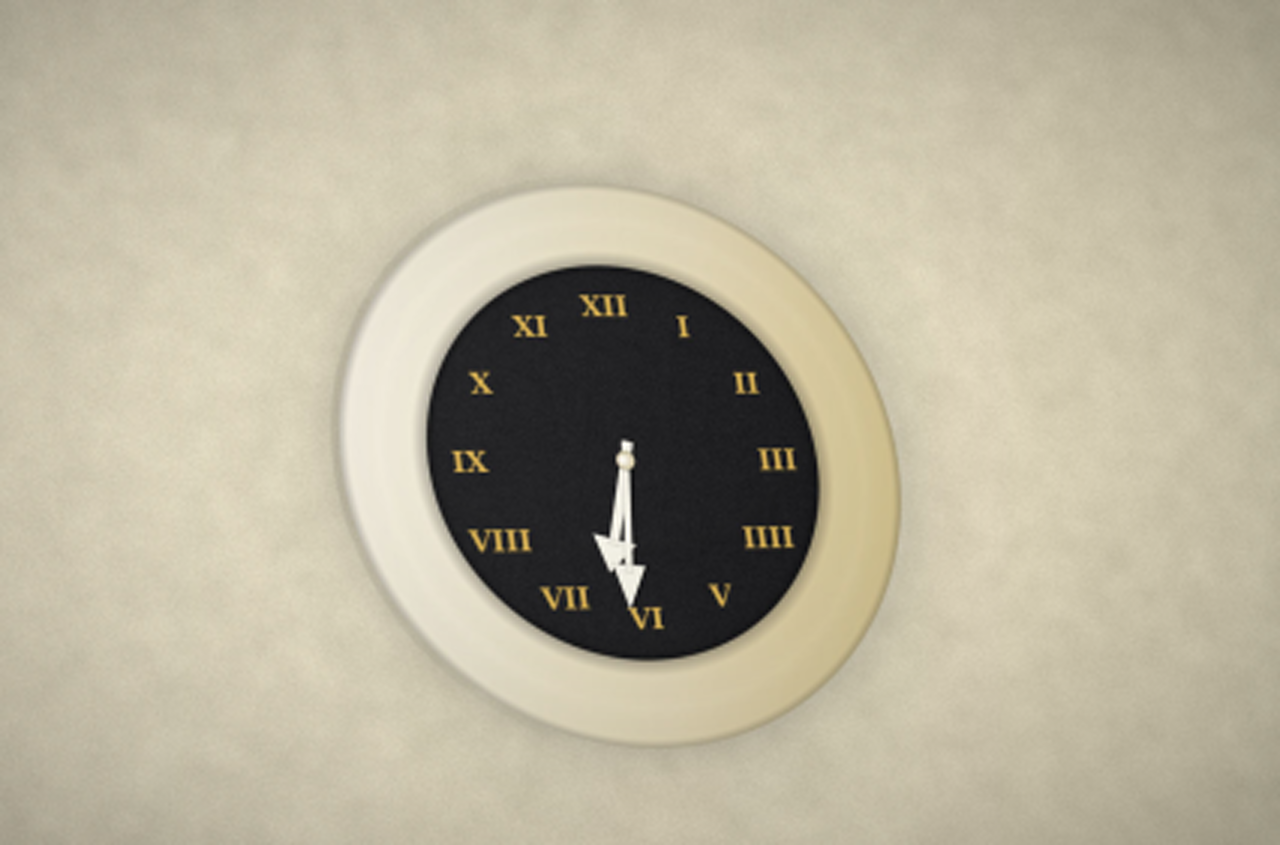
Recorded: 6.31
